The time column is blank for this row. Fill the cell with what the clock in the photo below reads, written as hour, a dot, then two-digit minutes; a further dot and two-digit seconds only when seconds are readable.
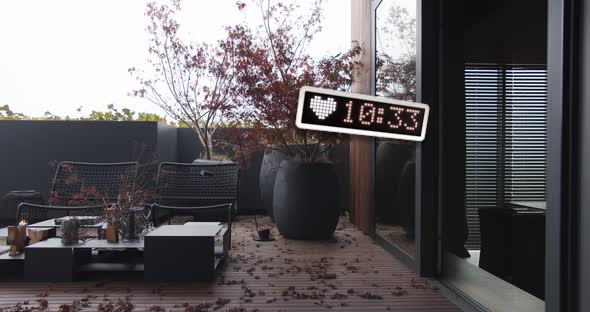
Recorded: 10.33
